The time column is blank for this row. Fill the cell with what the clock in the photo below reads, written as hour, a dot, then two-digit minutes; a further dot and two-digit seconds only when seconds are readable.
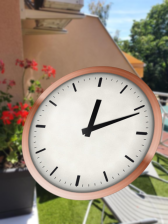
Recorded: 12.11
